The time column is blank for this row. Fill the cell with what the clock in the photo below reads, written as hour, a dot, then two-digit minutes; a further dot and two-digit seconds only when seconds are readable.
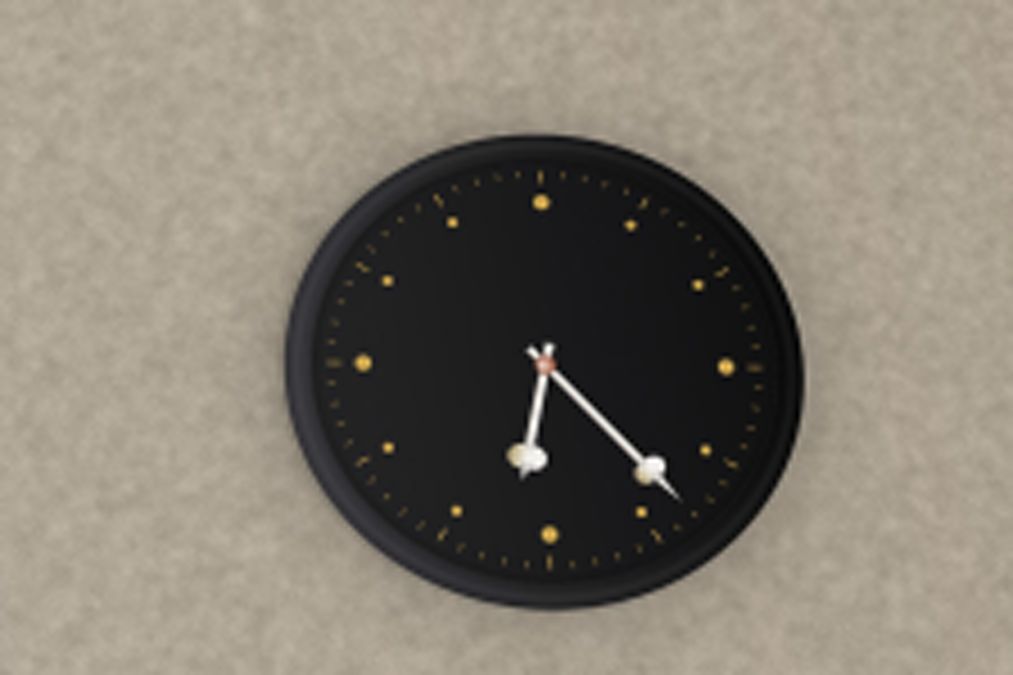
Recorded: 6.23
